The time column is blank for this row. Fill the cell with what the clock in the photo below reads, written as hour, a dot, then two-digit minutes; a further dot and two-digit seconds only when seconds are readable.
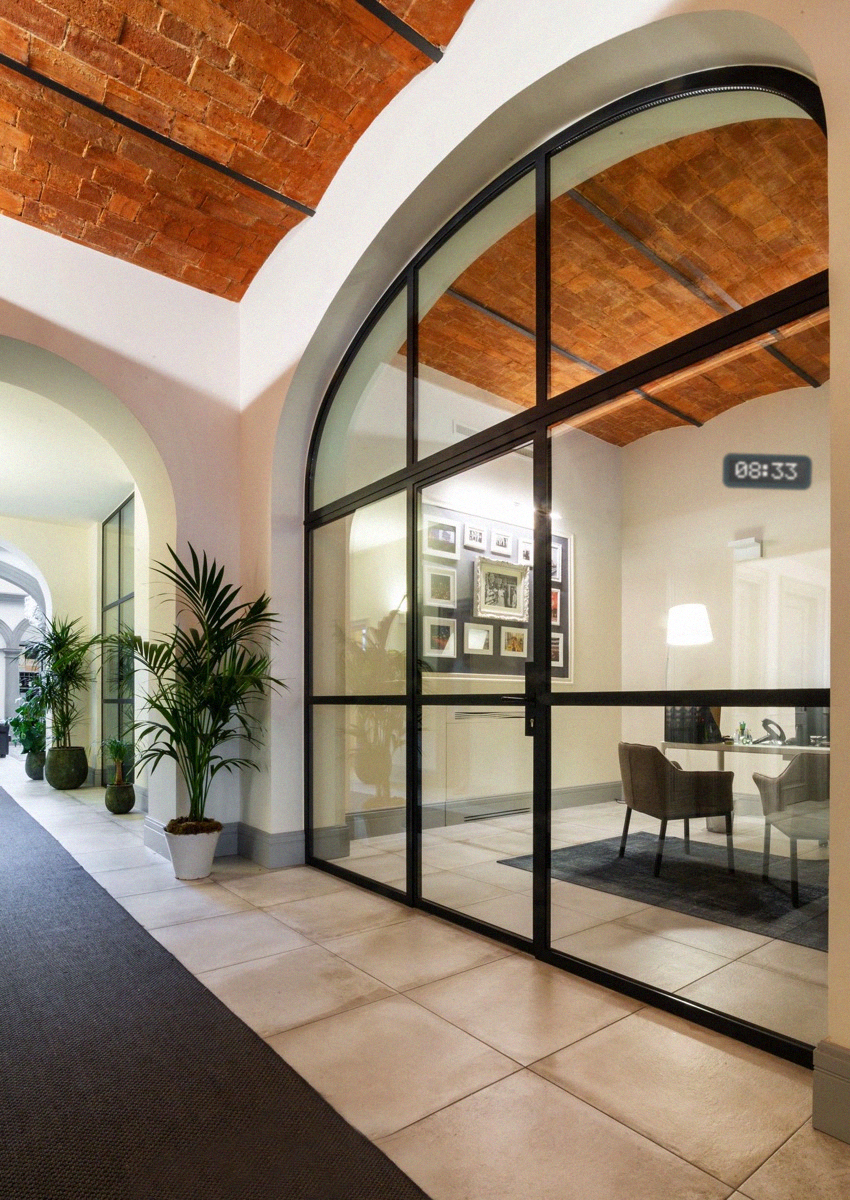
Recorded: 8.33
